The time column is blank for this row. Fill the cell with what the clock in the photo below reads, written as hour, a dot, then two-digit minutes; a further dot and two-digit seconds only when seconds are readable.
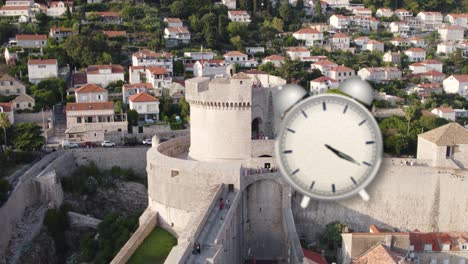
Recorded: 4.21
